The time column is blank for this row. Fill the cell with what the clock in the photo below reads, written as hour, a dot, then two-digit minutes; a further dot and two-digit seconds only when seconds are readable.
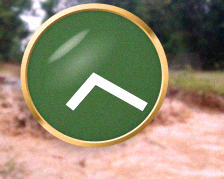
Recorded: 7.20
